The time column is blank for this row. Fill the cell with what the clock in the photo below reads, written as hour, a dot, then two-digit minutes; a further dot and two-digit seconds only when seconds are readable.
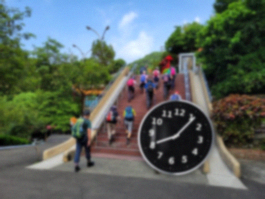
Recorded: 8.06
